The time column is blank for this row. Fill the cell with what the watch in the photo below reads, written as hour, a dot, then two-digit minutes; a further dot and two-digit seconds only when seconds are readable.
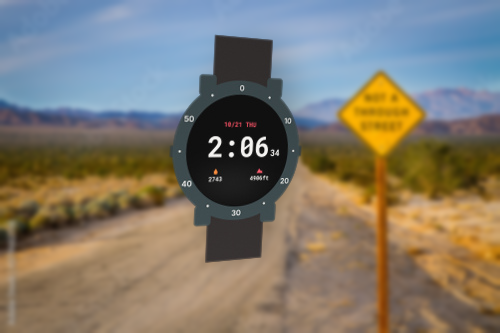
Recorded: 2.06.34
